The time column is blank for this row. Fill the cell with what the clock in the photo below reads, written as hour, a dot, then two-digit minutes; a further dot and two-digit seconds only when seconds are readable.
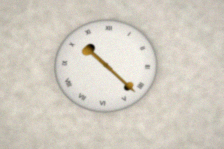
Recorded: 10.22
